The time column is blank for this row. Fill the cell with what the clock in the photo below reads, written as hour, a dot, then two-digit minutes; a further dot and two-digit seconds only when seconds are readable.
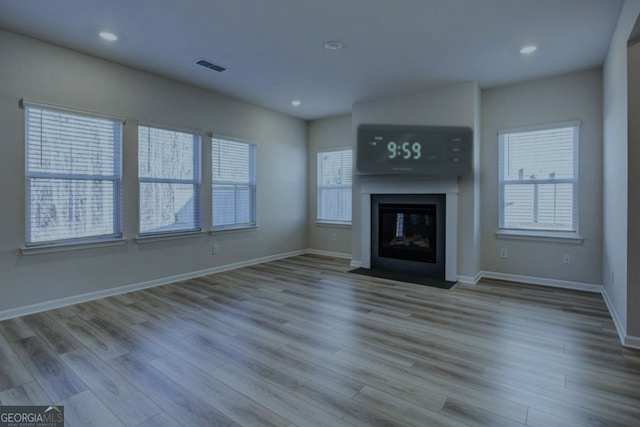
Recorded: 9.59
